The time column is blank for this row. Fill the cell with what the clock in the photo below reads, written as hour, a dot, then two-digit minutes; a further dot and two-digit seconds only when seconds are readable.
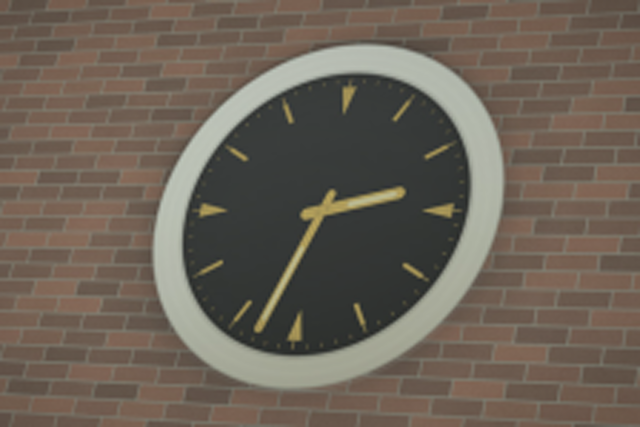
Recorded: 2.33
